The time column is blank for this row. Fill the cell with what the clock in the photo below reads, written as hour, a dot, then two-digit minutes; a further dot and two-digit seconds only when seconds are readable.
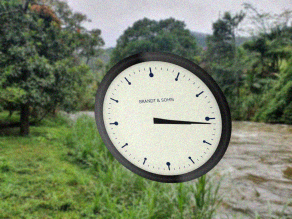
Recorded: 3.16
